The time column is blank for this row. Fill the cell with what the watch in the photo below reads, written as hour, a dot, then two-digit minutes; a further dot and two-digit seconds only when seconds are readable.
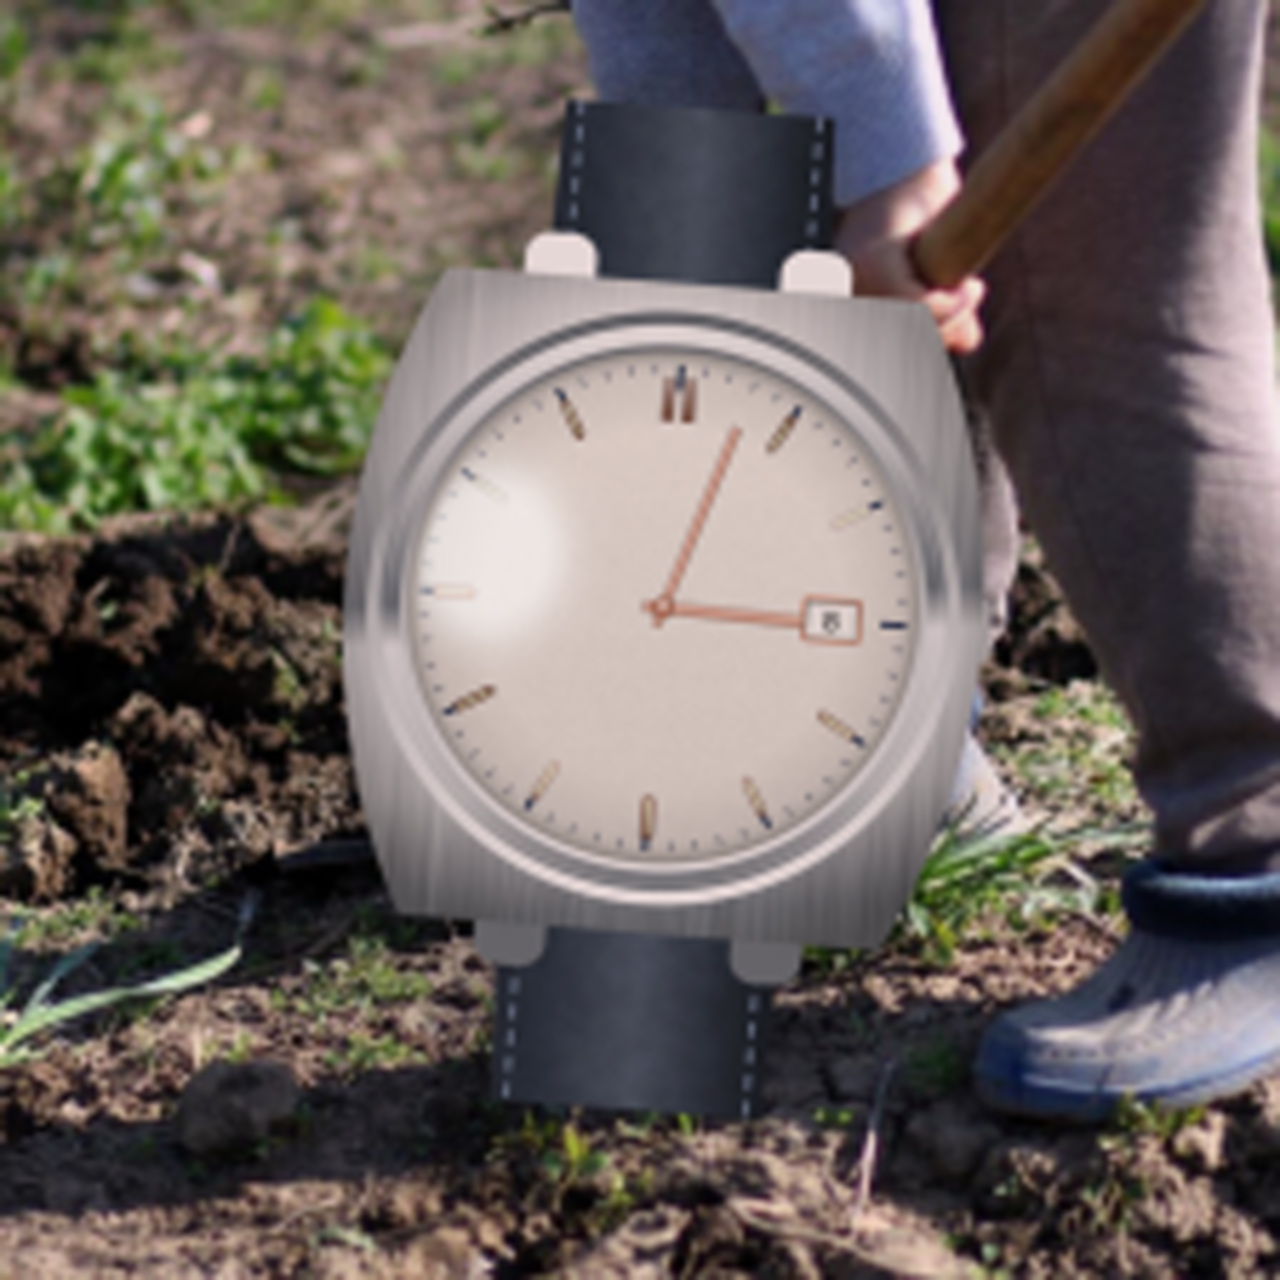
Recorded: 3.03
